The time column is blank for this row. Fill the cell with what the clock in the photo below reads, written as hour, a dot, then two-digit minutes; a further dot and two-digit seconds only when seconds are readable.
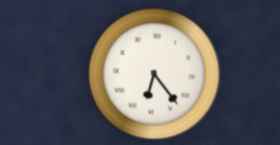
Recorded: 6.23
